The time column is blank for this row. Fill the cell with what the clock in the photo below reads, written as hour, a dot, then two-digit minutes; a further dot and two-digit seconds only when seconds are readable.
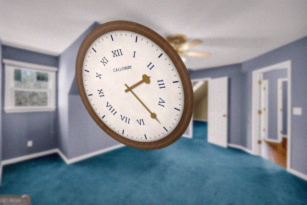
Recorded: 2.25
